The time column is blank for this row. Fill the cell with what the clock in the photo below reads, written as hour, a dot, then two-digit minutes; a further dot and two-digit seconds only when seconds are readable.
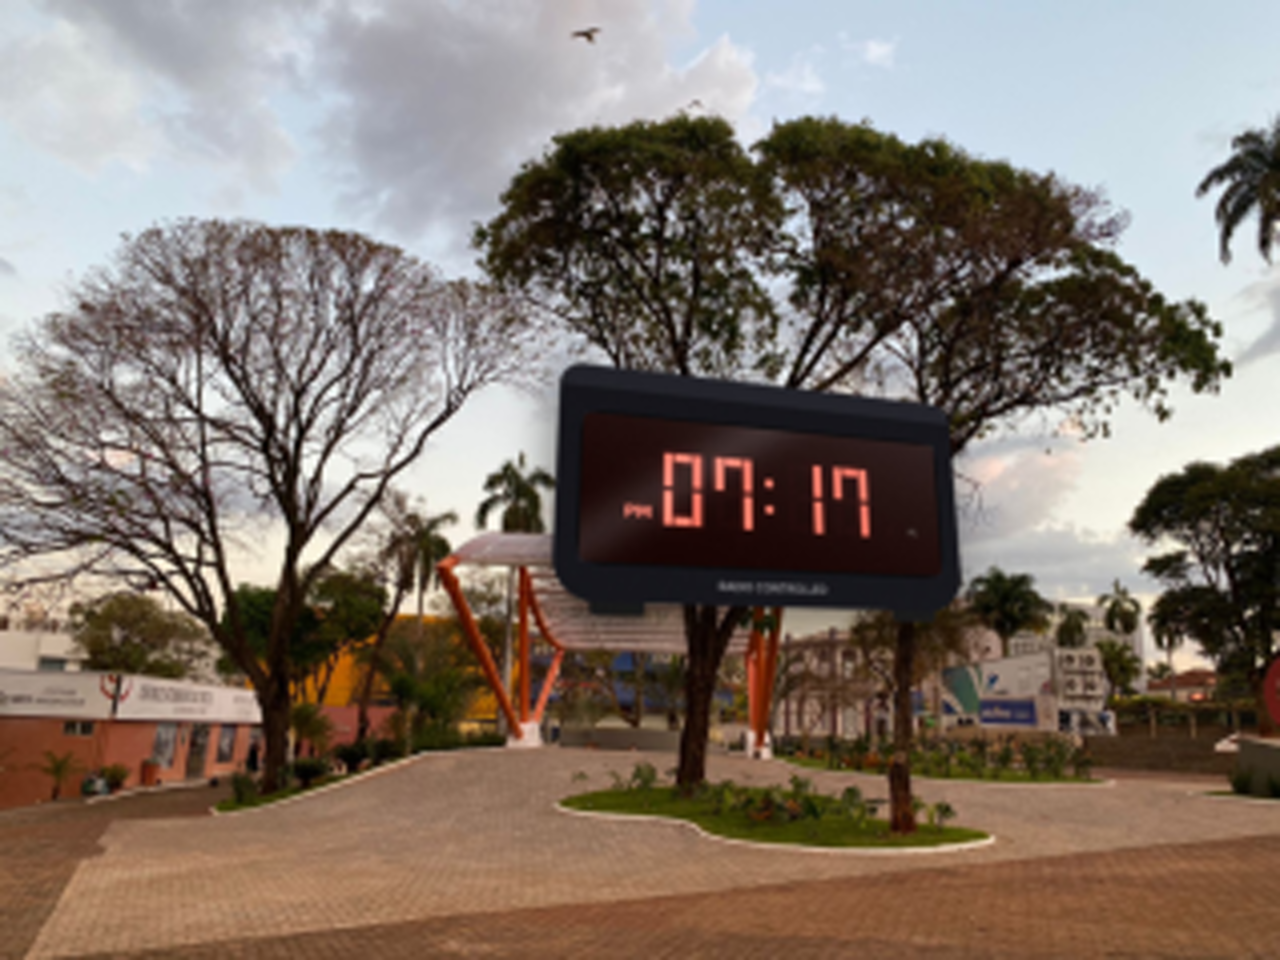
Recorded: 7.17
